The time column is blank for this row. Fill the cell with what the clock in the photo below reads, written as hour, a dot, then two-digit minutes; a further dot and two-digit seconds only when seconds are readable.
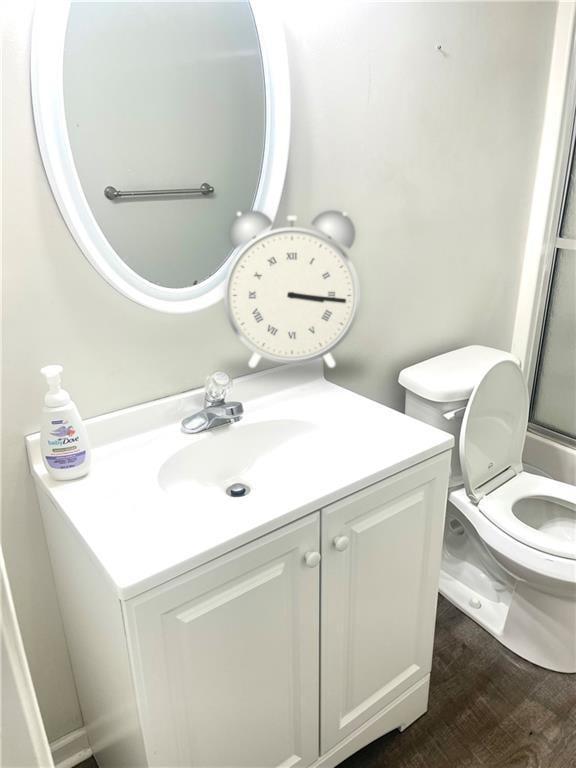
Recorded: 3.16
